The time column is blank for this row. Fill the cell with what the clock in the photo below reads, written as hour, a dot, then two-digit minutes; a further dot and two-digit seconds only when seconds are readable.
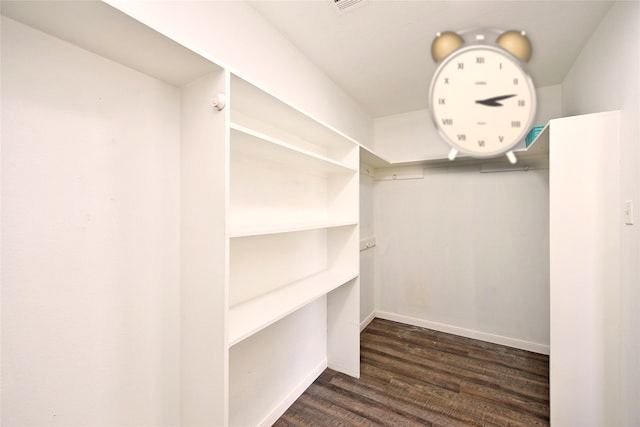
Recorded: 3.13
